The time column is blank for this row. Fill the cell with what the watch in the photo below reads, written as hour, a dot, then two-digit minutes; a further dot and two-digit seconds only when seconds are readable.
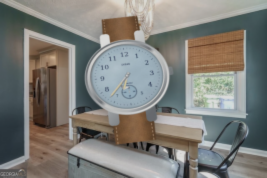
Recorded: 6.37
